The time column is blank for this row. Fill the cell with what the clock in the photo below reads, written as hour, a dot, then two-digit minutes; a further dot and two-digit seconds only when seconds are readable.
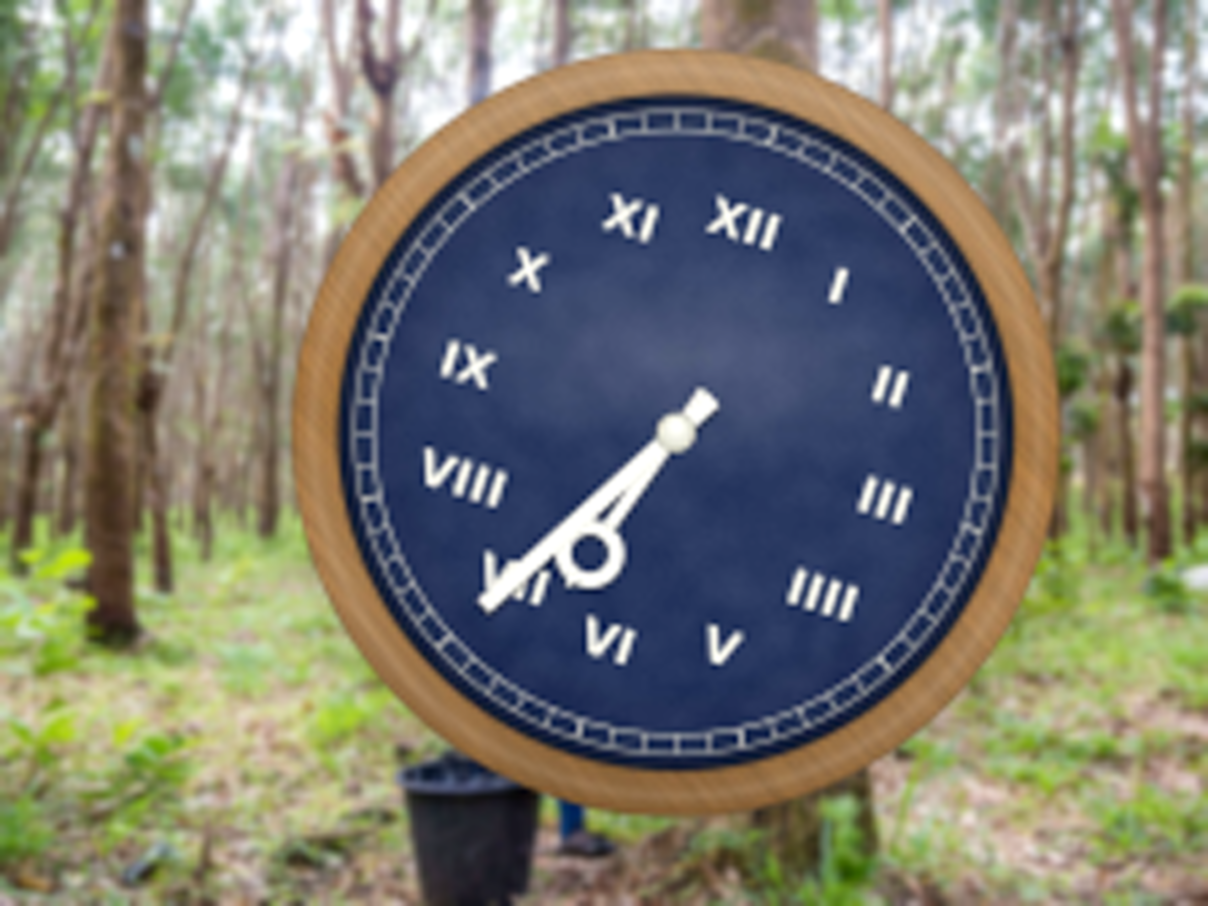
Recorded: 6.35
